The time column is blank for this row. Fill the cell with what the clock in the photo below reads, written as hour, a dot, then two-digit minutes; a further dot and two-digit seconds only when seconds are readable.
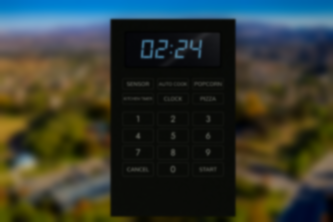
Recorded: 2.24
